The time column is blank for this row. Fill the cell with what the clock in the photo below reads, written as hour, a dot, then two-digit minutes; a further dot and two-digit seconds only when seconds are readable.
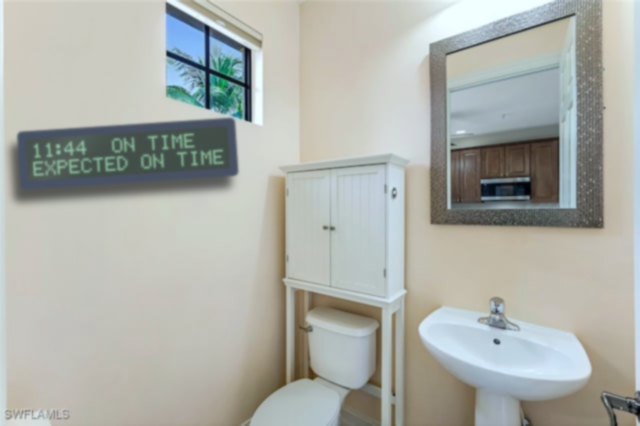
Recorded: 11.44
